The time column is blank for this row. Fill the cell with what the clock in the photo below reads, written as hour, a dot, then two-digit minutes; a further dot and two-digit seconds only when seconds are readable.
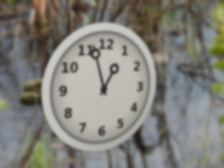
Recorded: 12.57
